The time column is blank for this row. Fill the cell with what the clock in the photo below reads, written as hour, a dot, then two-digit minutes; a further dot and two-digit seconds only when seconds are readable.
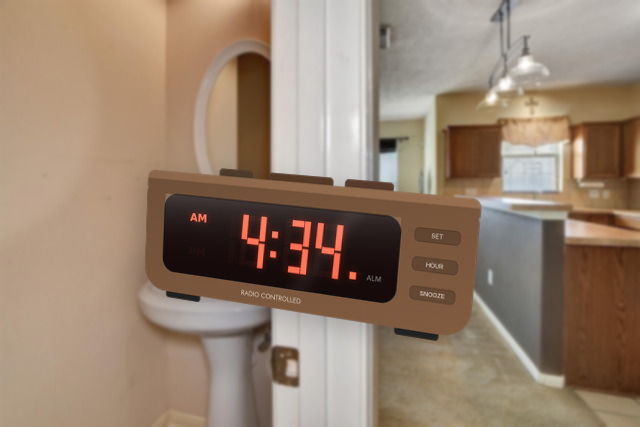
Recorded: 4.34
